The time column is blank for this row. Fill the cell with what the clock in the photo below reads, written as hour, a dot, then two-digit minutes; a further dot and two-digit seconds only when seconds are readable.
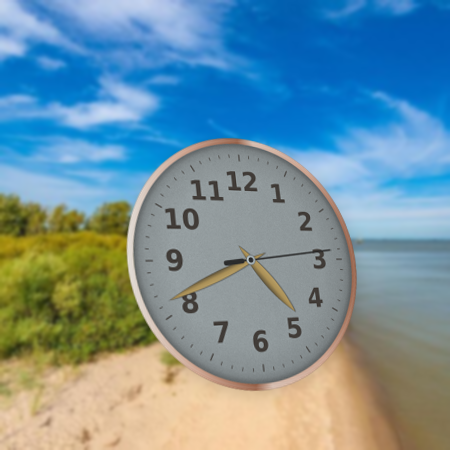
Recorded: 4.41.14
